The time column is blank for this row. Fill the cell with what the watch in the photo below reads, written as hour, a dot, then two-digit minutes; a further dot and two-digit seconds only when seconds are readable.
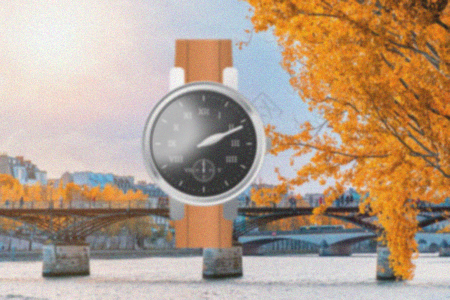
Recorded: 2.11
